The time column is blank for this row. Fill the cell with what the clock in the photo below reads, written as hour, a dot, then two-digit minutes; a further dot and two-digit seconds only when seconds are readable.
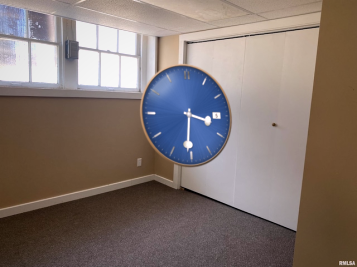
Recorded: 3.31
